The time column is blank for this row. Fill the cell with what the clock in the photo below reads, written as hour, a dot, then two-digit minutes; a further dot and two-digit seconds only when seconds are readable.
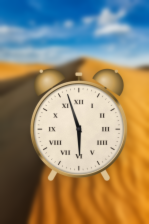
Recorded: 5.57
